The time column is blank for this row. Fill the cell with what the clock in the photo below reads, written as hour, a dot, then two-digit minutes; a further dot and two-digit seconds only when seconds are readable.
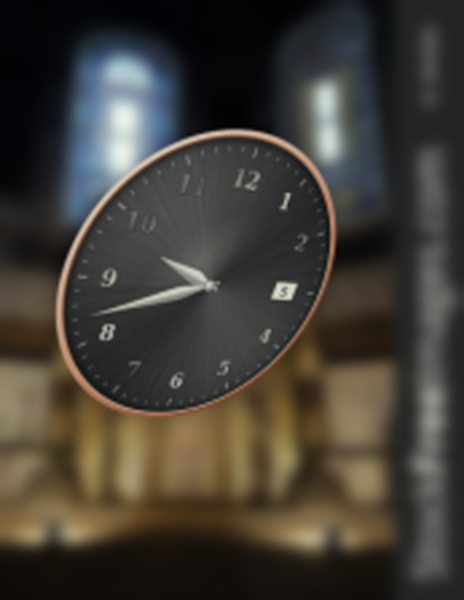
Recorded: 9.42
